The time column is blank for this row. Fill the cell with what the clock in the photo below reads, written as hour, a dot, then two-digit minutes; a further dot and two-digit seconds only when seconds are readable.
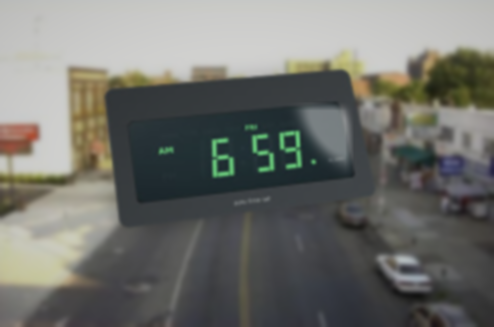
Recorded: 6.59
